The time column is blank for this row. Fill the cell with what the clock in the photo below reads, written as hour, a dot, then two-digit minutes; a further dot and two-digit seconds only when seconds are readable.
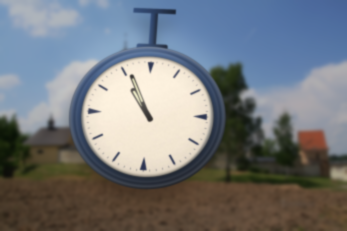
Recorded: 10.56
